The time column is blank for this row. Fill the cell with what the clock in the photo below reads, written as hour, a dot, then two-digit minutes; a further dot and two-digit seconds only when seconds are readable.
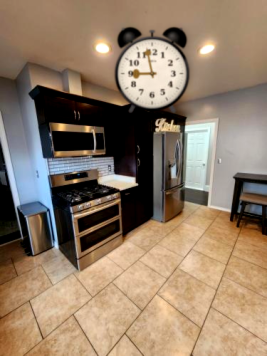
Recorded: 8.58
